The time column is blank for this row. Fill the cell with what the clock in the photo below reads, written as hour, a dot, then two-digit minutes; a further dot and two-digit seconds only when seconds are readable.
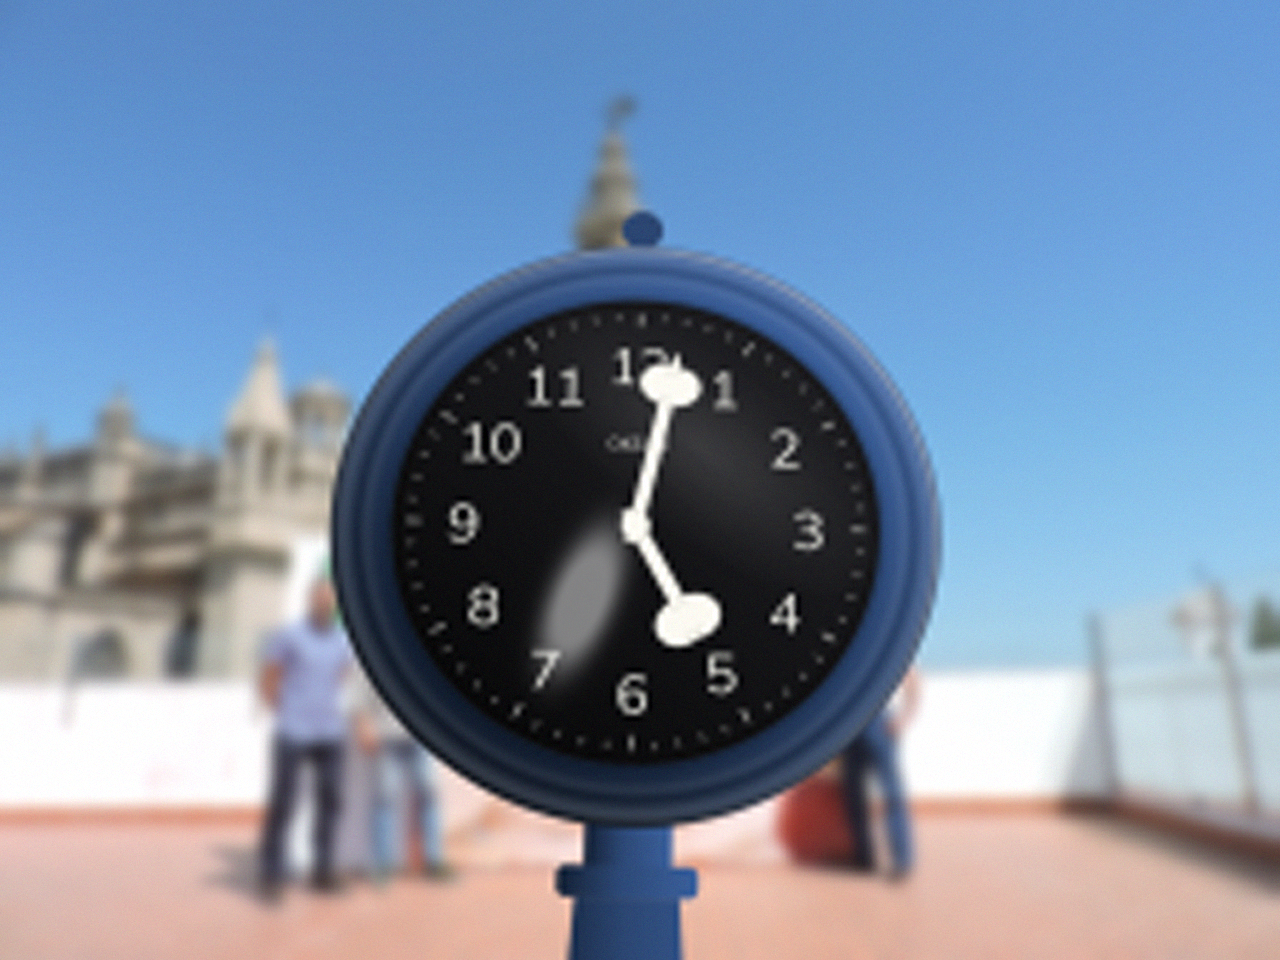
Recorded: 5.02
